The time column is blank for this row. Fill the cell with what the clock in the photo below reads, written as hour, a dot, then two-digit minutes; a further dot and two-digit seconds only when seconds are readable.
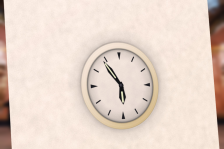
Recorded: 5.54
